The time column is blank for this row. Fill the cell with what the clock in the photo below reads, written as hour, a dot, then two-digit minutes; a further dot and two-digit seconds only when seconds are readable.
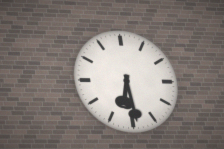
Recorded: 6.29
